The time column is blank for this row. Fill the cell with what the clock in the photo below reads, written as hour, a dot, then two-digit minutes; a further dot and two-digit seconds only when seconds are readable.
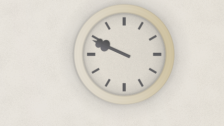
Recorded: 9.49
